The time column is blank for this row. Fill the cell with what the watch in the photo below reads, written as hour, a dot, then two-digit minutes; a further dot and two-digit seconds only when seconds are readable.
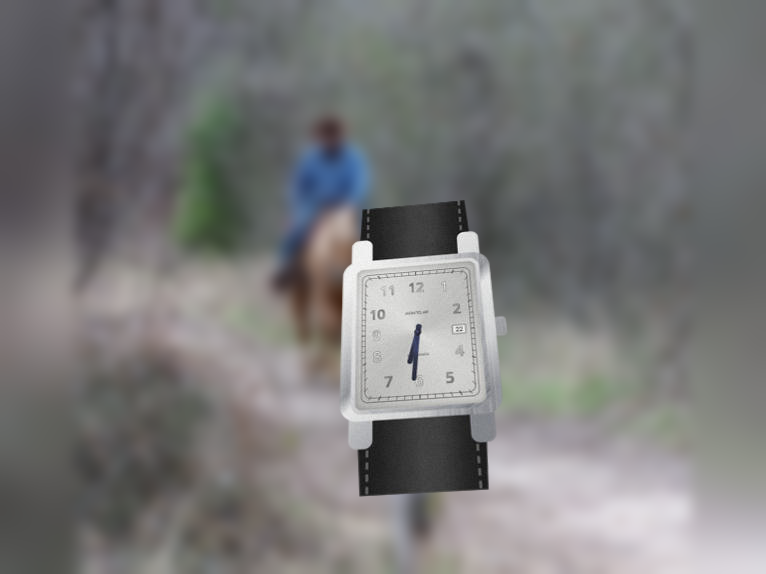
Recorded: 6.31
